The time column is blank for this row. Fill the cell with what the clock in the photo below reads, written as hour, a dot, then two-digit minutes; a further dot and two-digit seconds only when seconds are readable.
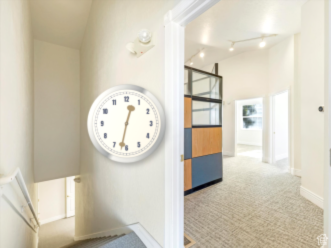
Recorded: 12.32
